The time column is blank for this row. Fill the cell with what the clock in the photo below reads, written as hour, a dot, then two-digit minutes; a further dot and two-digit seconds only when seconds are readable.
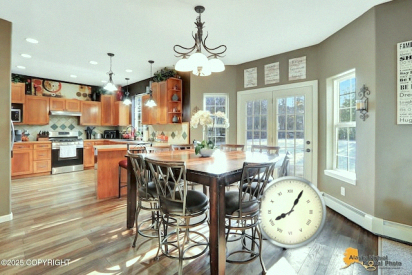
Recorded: 8.05
